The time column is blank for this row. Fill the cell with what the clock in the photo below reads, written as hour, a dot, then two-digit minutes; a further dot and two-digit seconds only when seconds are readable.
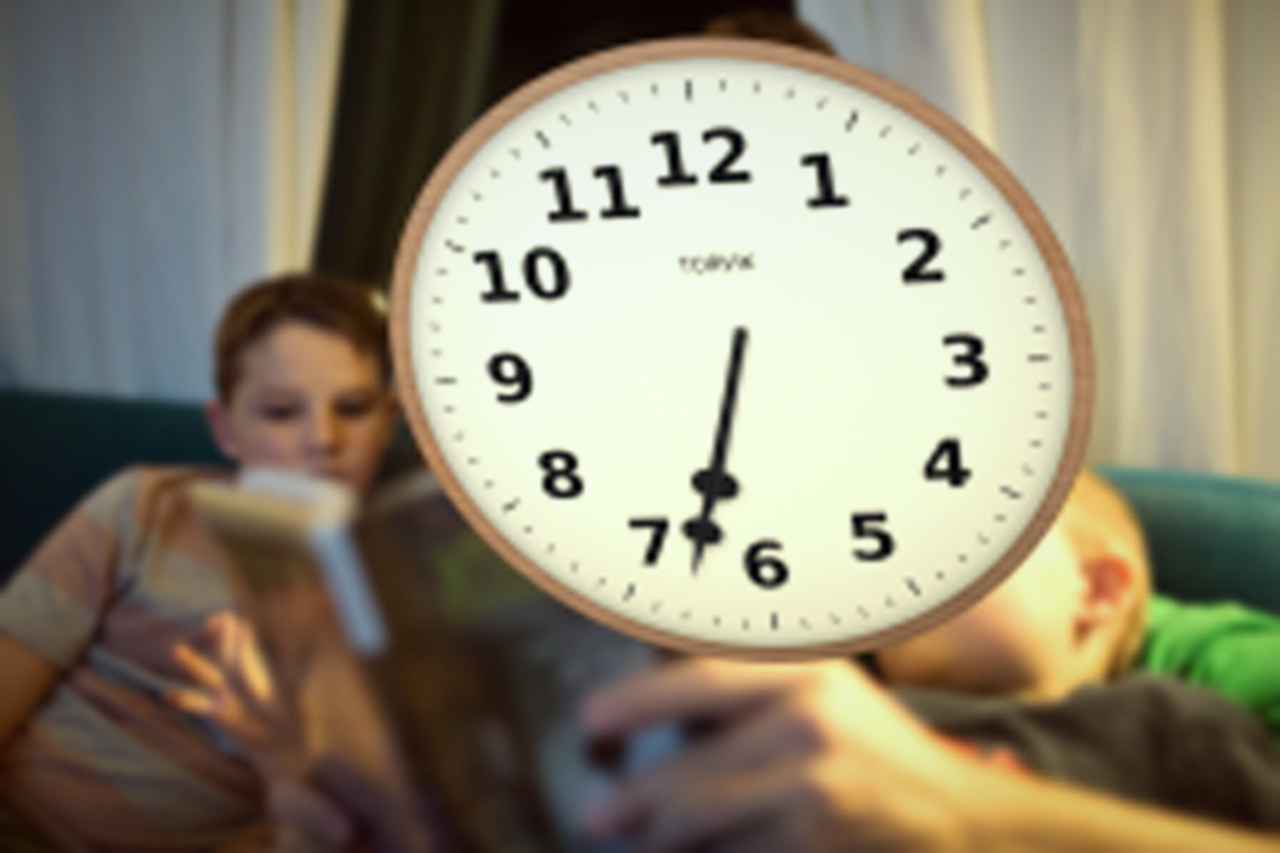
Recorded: 6.33
